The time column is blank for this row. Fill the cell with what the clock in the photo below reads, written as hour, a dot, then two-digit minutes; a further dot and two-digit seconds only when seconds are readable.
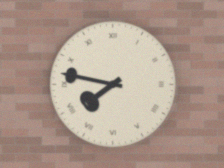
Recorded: 7.47
